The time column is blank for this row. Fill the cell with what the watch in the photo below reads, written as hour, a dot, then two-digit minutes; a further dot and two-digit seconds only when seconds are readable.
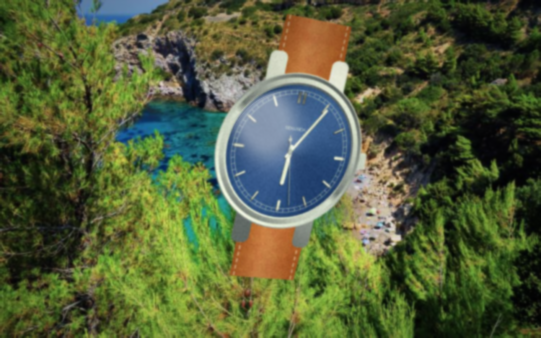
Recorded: 6.05.28
